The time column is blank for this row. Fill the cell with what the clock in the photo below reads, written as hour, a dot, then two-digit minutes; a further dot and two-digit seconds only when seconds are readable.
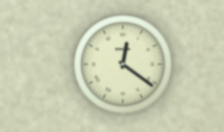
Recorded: 12.21
